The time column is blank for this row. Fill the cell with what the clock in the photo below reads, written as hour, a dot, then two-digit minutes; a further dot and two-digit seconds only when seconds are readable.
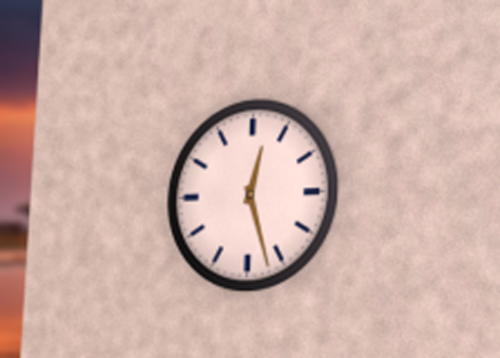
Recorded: 12.27
